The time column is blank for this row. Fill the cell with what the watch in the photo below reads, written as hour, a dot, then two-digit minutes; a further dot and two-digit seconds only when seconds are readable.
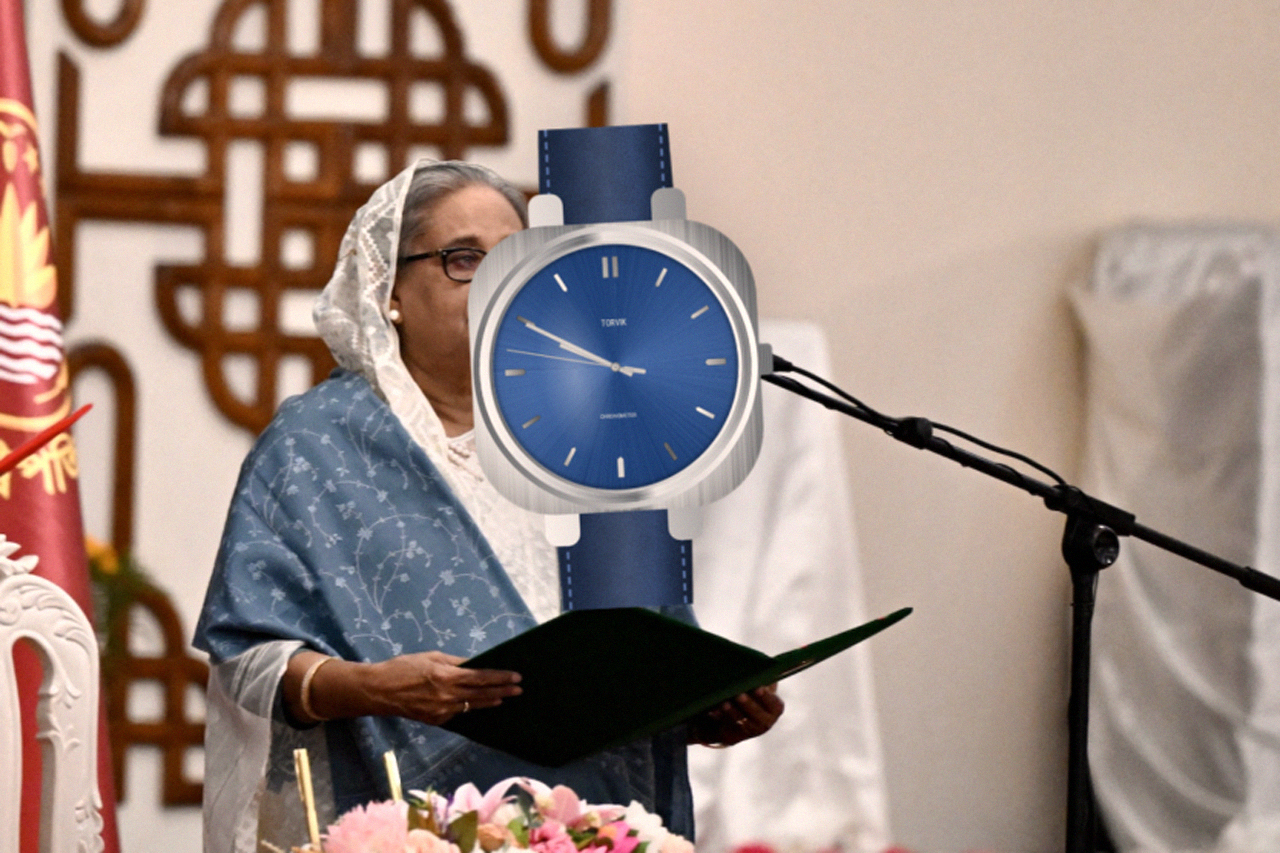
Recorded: 9.49.47
